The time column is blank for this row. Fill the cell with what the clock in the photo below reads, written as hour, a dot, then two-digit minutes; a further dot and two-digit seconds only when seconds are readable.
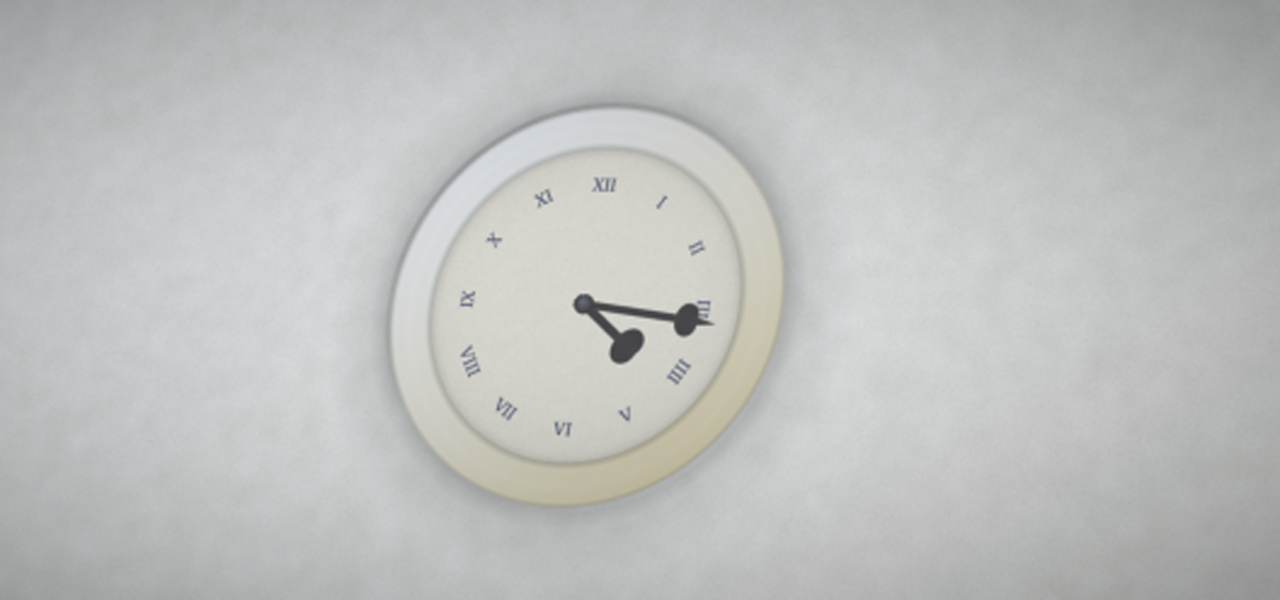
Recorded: 4.16
